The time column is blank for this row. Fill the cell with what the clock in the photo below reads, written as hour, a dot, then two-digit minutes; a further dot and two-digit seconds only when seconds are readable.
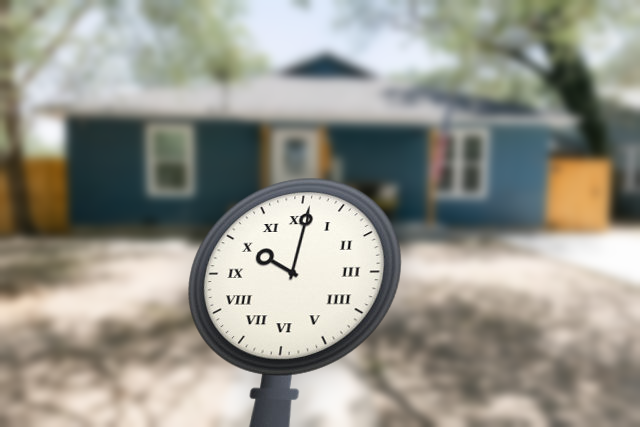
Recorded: 10.01
